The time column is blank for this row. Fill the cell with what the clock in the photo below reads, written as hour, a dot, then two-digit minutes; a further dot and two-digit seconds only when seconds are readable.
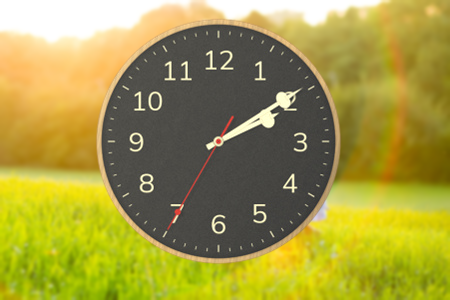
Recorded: 2.09.35
